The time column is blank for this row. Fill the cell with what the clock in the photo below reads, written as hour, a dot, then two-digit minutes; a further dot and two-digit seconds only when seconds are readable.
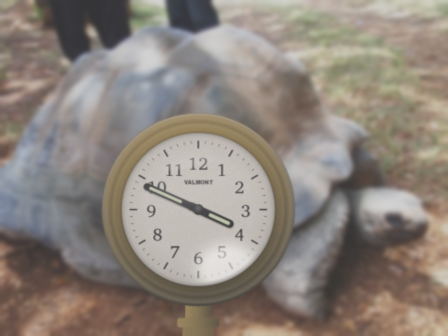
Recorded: 3.49
